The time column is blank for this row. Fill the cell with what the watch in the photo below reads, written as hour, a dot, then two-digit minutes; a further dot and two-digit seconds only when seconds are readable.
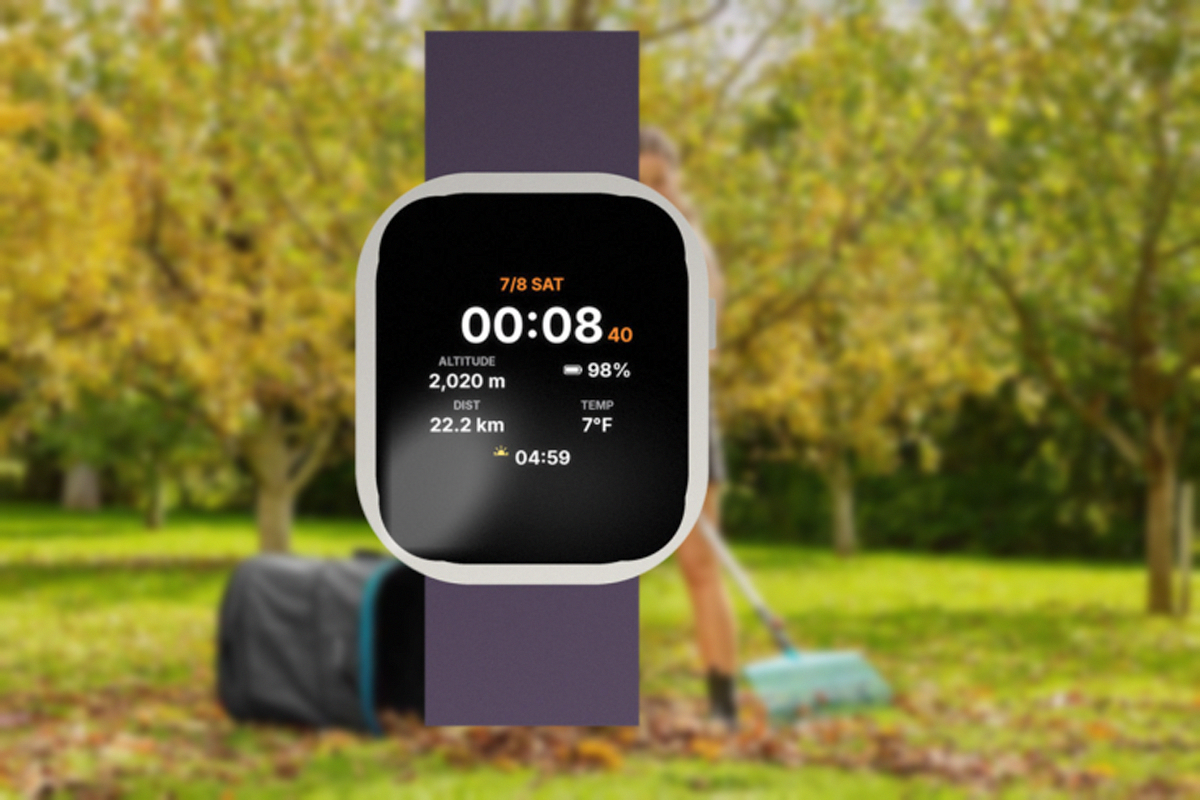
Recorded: 0.08.40
